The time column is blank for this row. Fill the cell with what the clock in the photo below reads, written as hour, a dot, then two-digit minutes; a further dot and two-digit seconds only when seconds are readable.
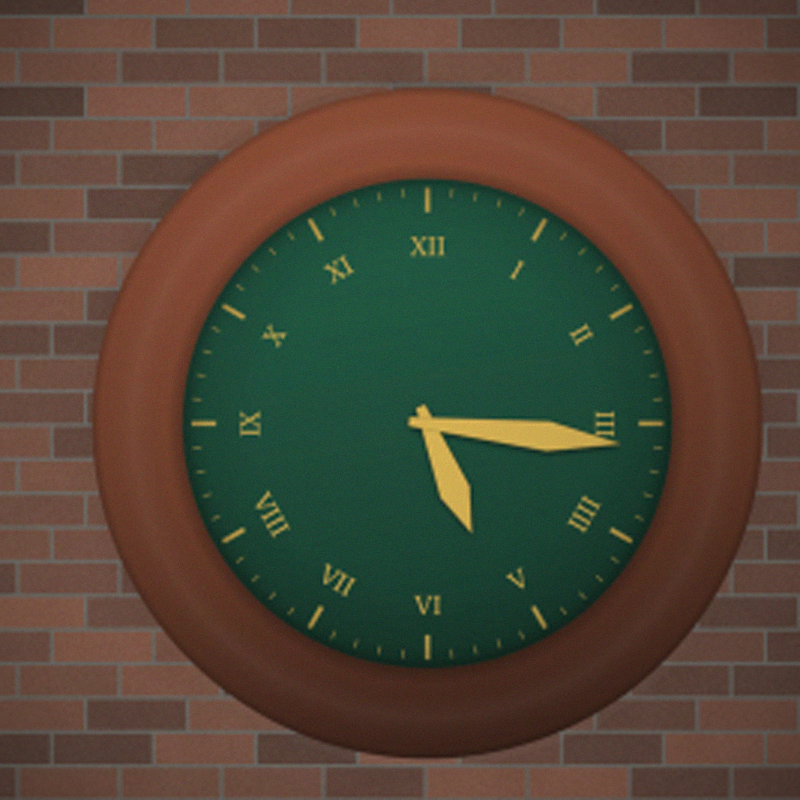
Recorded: 5.16
